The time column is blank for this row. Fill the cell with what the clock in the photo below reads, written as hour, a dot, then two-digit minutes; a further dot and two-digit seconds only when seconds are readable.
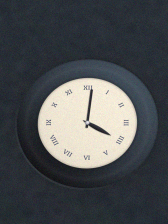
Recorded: 4.01
